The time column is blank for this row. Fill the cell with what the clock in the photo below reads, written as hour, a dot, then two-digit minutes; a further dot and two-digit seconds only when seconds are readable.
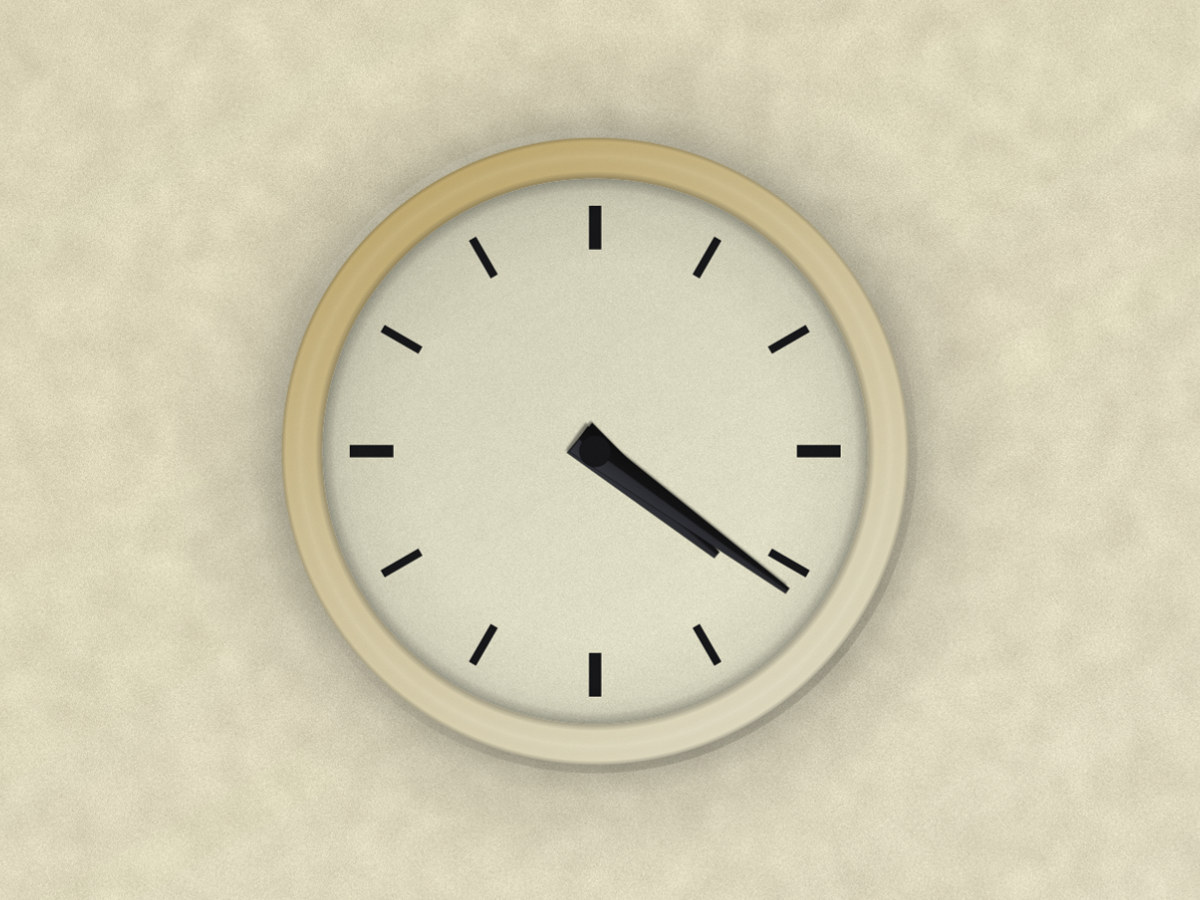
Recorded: 4.21
